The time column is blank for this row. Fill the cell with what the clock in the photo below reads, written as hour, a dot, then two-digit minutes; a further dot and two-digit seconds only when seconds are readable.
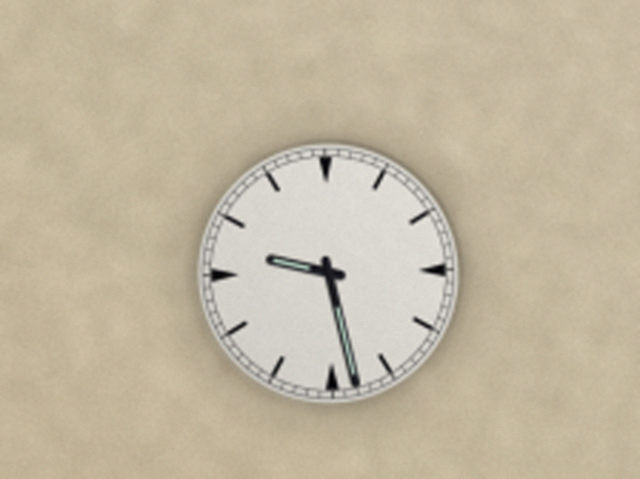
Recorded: 9.28
